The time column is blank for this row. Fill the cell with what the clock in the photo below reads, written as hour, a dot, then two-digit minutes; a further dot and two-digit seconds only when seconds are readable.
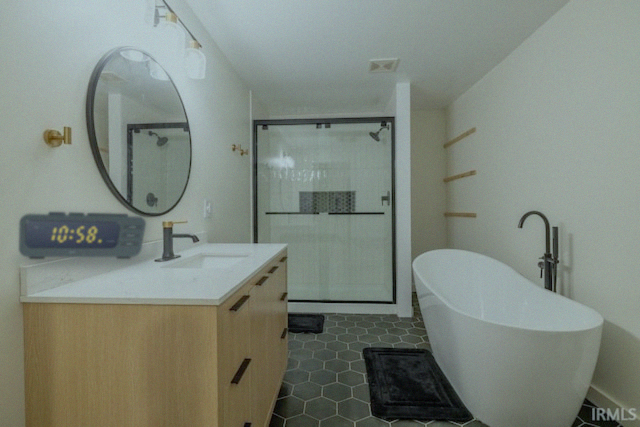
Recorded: 10.58
